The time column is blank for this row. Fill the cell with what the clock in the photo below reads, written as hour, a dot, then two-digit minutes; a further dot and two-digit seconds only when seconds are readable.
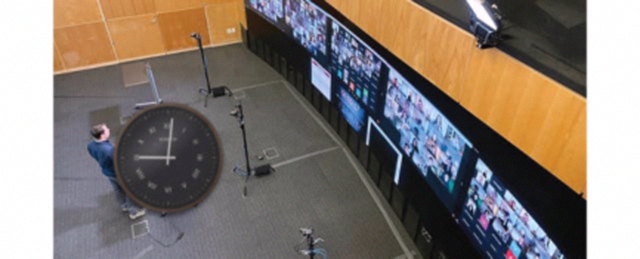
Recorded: 9.01
